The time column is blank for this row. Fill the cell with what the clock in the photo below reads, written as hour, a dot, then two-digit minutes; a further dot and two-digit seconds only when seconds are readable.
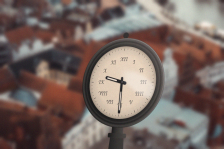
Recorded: 9.30
